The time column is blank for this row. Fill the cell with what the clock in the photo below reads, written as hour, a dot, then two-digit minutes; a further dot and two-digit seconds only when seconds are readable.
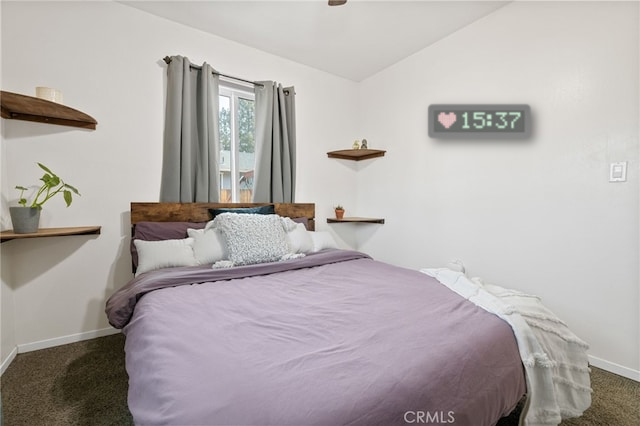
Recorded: 15.37
